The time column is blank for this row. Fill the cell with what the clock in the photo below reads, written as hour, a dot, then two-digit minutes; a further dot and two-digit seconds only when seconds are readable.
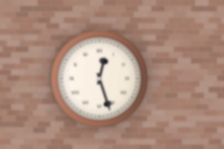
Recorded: 12.27
